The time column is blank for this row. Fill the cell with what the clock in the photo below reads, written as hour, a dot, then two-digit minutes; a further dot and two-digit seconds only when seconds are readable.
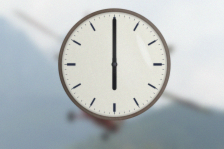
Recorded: 6.00
